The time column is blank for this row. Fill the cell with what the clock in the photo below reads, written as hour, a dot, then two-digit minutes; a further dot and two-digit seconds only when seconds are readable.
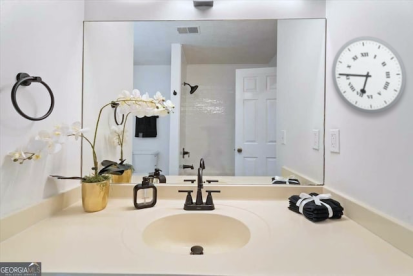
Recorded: 6.46
